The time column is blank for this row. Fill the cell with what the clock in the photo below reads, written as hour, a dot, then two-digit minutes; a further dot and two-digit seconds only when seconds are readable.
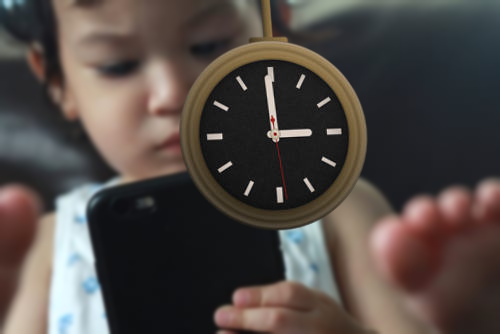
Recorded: 2.59.29
